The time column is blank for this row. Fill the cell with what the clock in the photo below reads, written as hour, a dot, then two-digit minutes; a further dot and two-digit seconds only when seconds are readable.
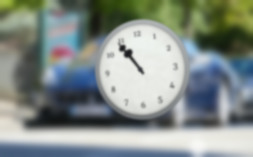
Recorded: 10.54
